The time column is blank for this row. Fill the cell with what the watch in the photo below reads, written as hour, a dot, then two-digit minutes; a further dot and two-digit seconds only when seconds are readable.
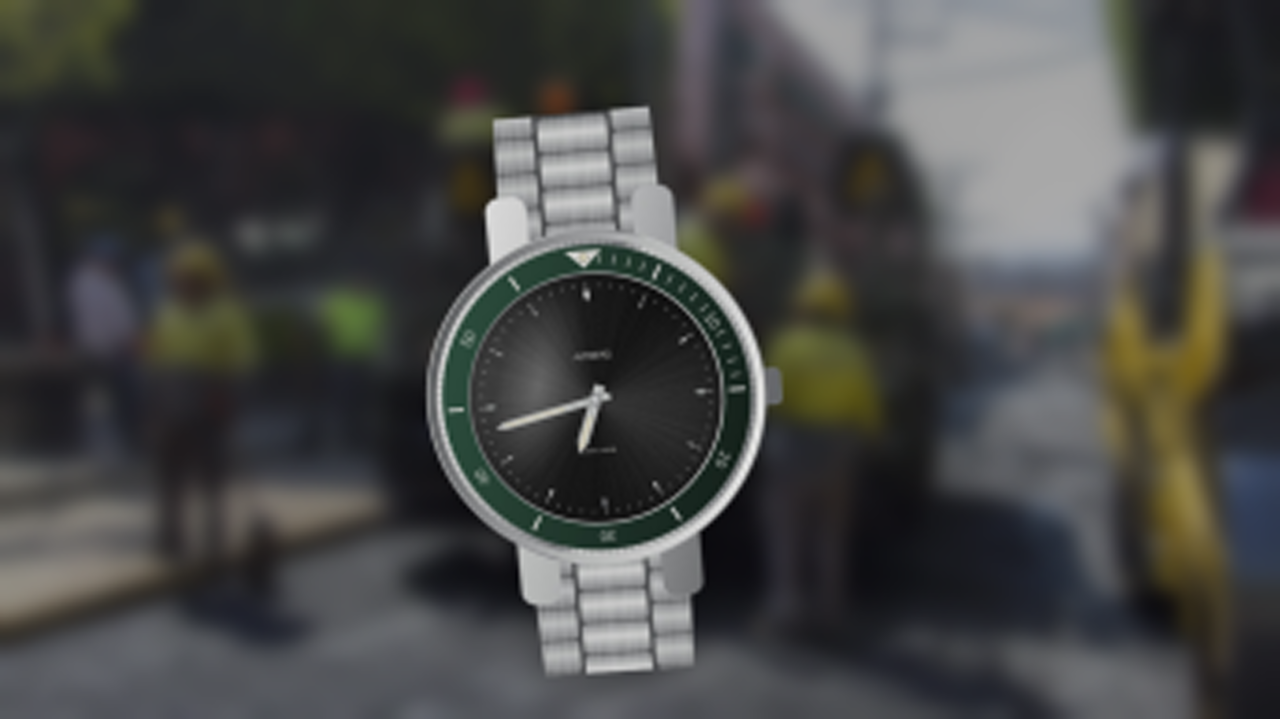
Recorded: 6.43
